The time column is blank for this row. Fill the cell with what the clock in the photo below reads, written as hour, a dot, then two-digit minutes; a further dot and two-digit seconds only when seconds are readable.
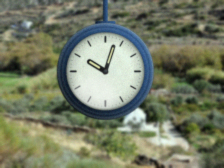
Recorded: 10.03
